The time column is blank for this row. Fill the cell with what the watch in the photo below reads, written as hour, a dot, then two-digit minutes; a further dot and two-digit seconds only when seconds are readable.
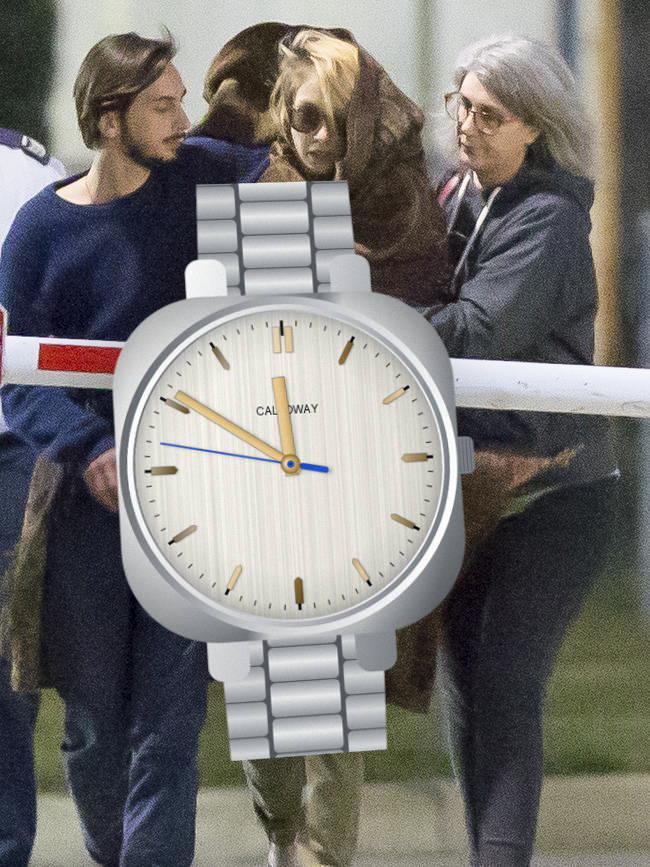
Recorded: 11.50.47
